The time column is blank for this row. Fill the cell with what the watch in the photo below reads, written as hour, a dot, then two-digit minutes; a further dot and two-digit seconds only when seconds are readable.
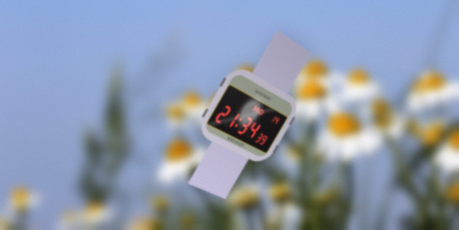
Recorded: 21.34
